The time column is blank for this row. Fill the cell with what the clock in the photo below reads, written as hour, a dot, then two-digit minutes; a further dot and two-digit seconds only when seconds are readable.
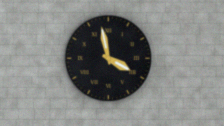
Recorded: 3.58
